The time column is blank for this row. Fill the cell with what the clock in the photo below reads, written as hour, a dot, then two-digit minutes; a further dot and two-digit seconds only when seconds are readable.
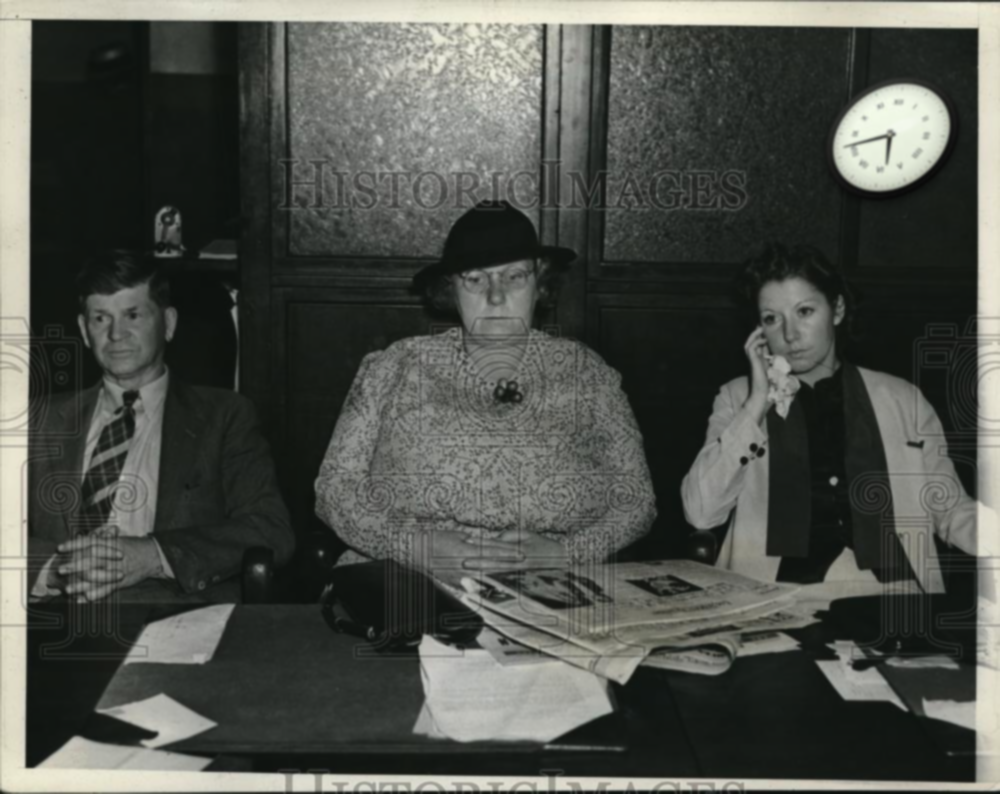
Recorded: 5.42
